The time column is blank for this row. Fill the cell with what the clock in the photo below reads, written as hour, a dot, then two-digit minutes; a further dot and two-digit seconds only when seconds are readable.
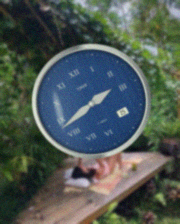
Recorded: 2.43
